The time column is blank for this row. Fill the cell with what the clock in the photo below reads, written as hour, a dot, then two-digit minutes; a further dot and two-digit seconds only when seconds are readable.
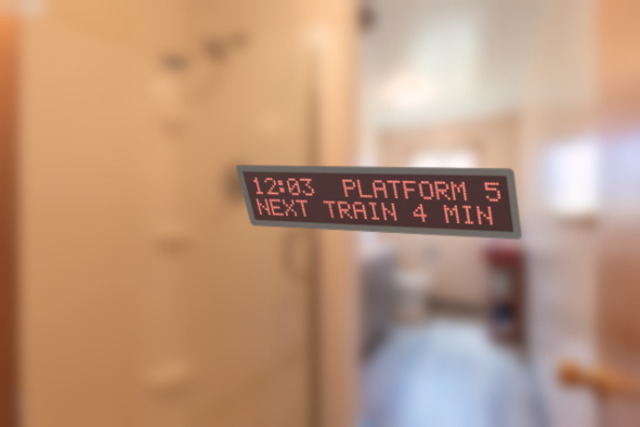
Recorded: 12.03
